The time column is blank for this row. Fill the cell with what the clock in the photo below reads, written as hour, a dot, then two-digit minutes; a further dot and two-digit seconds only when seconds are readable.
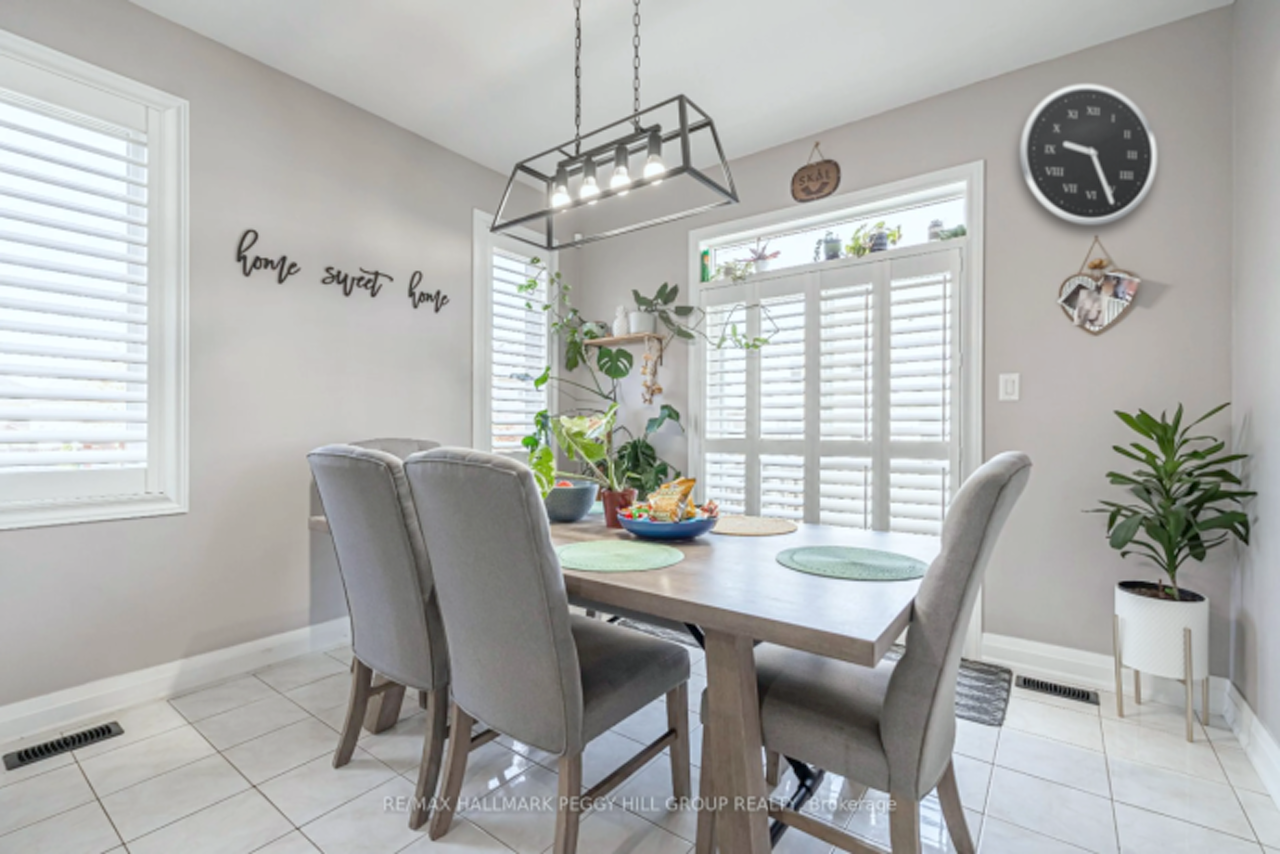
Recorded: 9.26
